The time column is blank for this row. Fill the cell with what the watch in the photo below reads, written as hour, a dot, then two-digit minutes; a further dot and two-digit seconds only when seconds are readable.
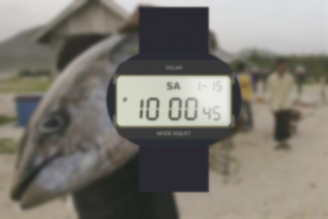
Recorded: 10.00.45
